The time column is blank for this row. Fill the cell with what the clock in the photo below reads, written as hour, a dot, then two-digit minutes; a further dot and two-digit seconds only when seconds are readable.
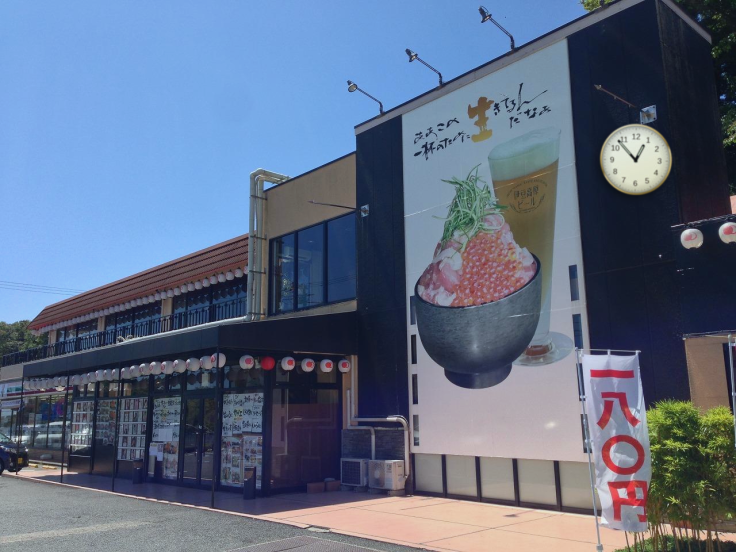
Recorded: 12.53
